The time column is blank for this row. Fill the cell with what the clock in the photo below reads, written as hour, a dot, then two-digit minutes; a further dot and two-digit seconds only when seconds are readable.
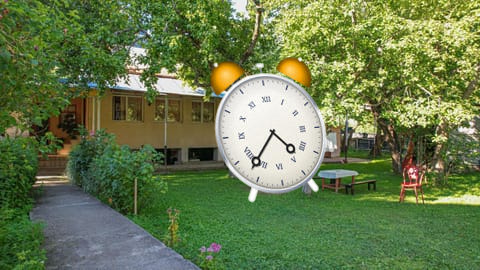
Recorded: 4.37
